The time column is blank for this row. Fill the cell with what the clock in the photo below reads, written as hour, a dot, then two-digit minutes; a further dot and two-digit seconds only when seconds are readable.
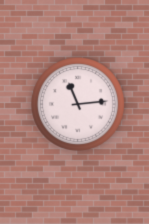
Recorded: 11.14
